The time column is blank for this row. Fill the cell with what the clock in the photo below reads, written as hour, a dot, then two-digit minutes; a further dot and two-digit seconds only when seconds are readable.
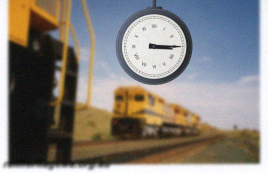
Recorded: 3.15
